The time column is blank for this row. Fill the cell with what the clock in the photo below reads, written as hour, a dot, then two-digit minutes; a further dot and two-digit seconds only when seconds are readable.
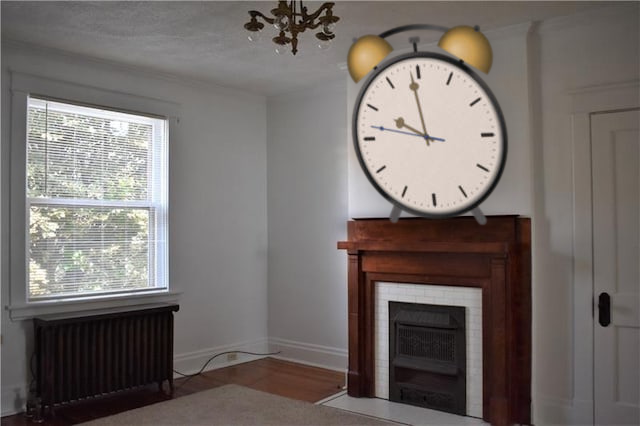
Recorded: 9.58.47
